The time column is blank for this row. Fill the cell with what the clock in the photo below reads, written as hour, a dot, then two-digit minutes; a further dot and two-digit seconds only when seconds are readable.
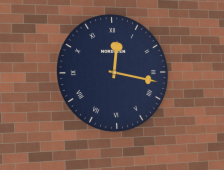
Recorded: 12.17
